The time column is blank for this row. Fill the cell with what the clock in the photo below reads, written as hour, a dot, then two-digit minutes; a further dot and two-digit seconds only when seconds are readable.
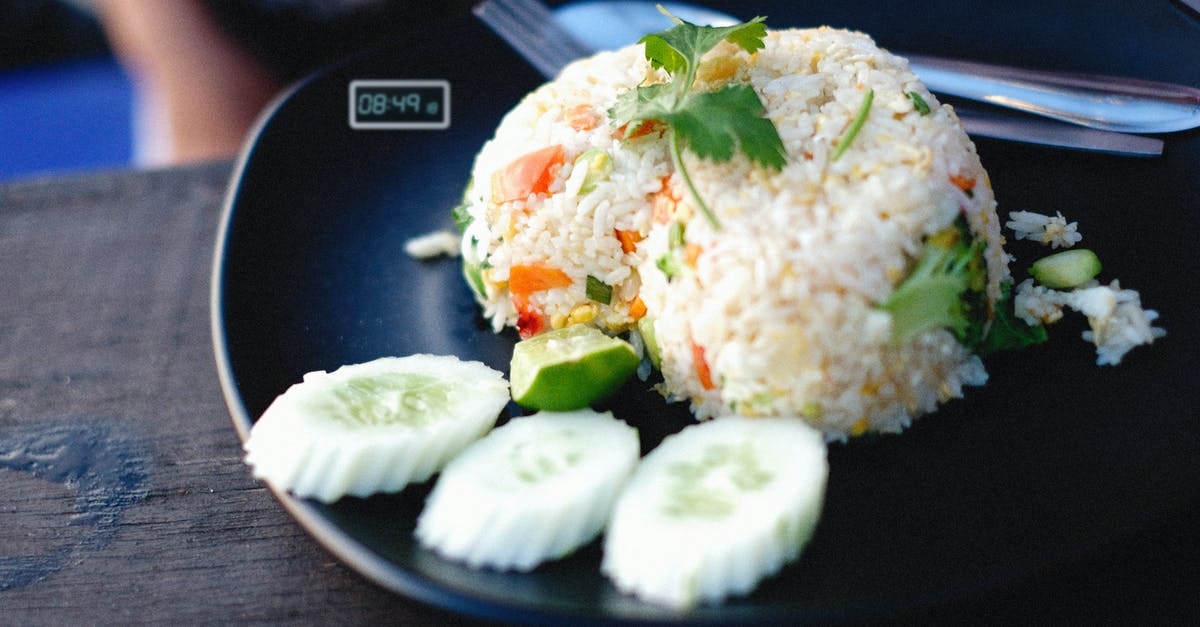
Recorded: 8.49
